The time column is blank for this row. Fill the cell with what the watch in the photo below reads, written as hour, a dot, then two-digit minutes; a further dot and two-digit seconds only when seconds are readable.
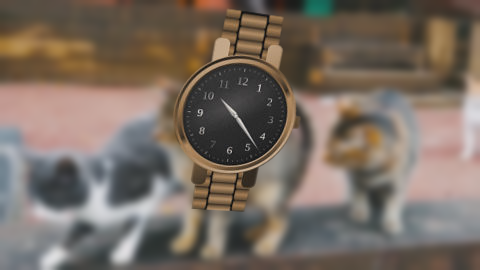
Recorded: 10.23
